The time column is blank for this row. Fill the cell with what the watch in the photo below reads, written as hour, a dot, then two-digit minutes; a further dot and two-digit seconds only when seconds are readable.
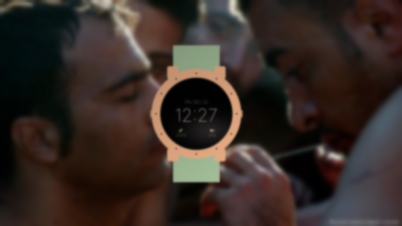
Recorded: 12.27
